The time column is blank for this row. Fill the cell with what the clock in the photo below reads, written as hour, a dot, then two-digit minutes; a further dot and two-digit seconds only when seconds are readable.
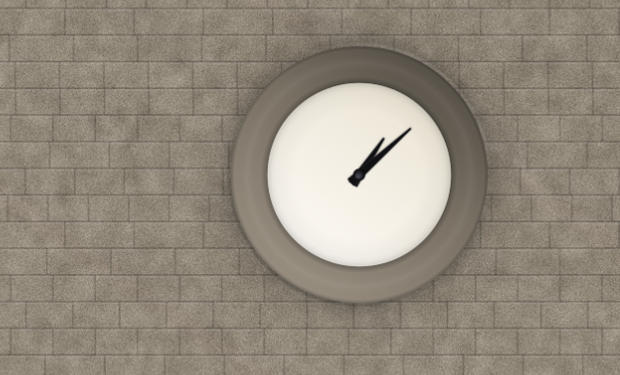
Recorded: 1.08
